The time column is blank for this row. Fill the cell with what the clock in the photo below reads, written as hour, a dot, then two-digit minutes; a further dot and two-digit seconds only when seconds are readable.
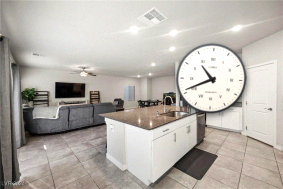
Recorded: 10.41
